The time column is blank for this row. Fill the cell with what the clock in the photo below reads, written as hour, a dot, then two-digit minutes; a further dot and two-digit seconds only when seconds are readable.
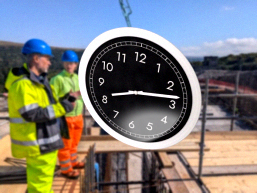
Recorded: 8.13
